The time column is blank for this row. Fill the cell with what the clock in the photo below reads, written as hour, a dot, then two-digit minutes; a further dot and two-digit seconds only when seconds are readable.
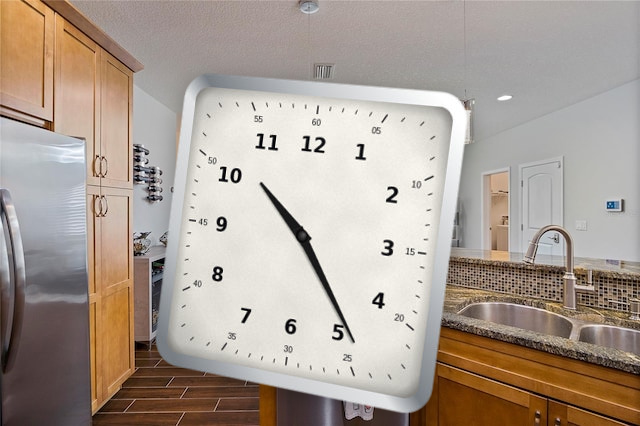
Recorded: 10.24
